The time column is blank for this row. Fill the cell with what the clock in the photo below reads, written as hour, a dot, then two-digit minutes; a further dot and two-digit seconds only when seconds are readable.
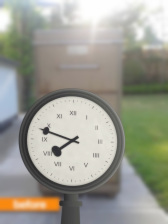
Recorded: 7.48
